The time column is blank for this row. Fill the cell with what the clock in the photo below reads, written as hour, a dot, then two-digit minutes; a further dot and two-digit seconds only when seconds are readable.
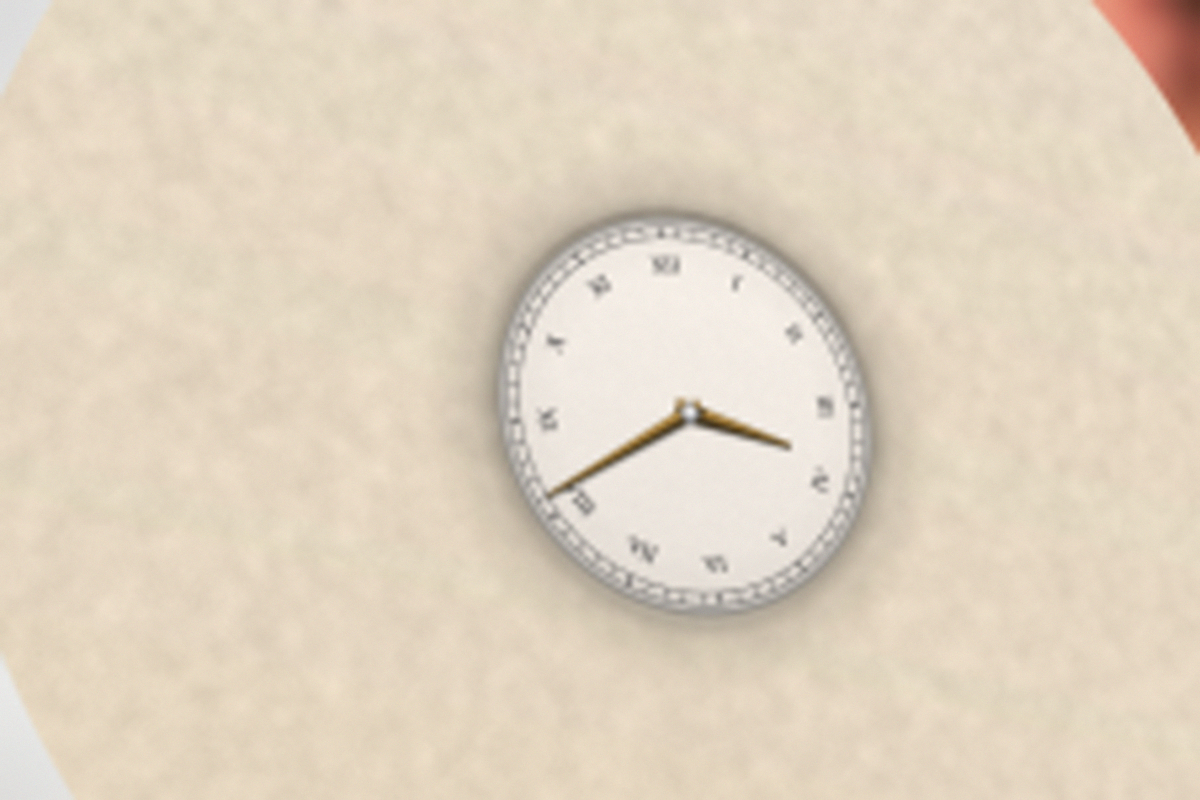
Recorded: 3.41
